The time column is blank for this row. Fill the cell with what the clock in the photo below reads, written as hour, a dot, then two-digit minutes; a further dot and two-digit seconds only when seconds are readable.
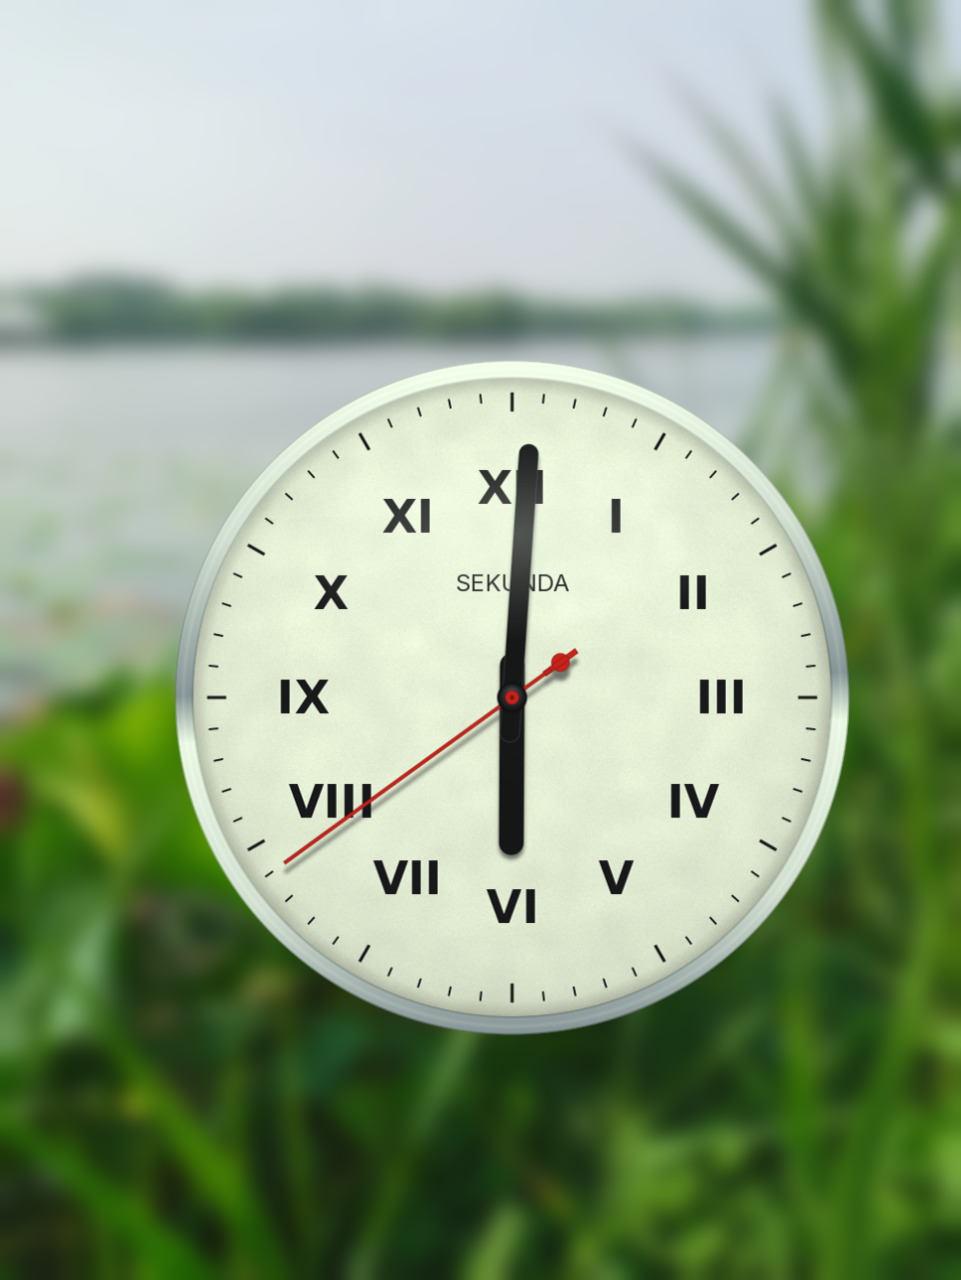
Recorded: 6.00.39
